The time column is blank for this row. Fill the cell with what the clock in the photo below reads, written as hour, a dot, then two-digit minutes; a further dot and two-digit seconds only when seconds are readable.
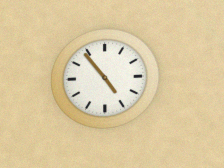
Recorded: 4.54
